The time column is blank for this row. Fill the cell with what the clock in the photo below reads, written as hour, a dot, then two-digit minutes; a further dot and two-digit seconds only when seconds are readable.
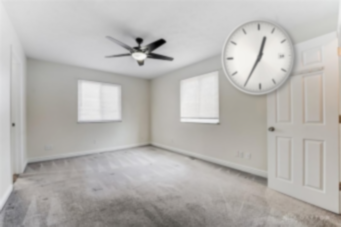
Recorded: 12.35
